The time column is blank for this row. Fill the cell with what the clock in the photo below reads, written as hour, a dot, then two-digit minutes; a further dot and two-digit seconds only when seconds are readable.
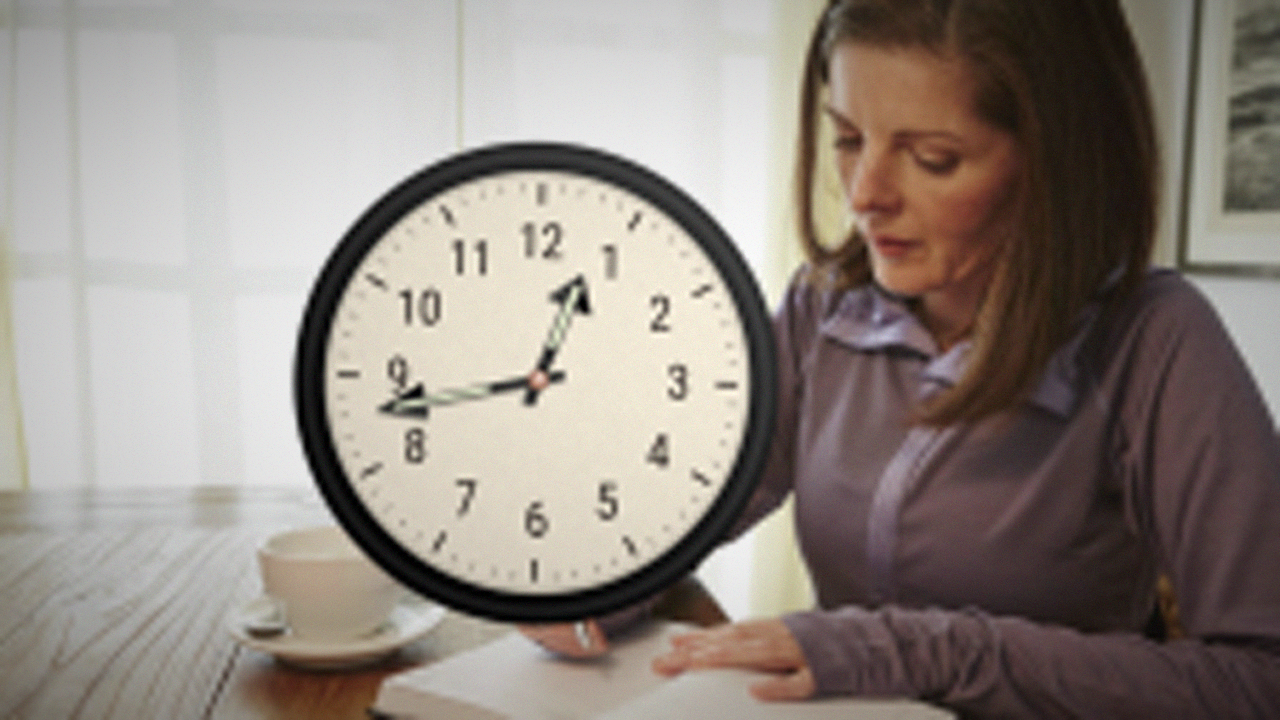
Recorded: 12.43
